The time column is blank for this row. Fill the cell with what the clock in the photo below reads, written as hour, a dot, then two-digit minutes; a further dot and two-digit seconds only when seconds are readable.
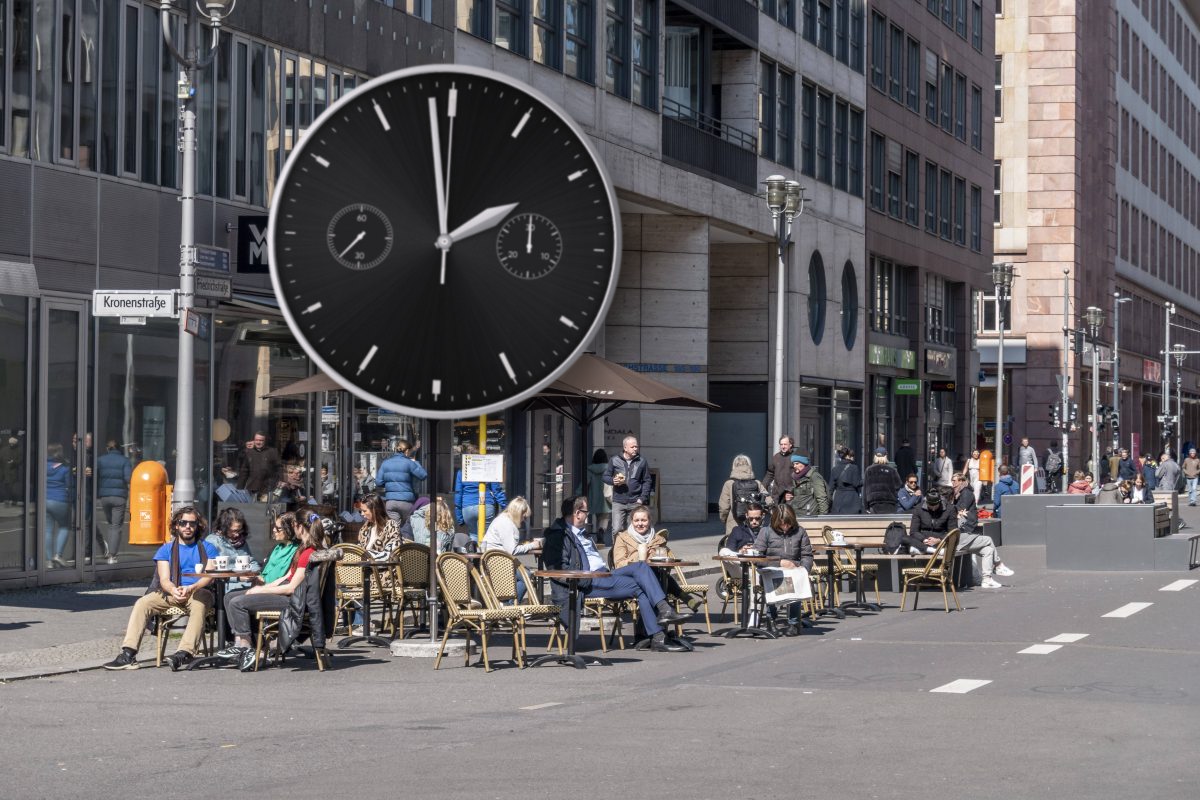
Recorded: 1.58.37
